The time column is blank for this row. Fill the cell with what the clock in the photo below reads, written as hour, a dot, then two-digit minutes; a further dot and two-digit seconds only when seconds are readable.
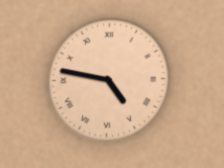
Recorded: 4.47
